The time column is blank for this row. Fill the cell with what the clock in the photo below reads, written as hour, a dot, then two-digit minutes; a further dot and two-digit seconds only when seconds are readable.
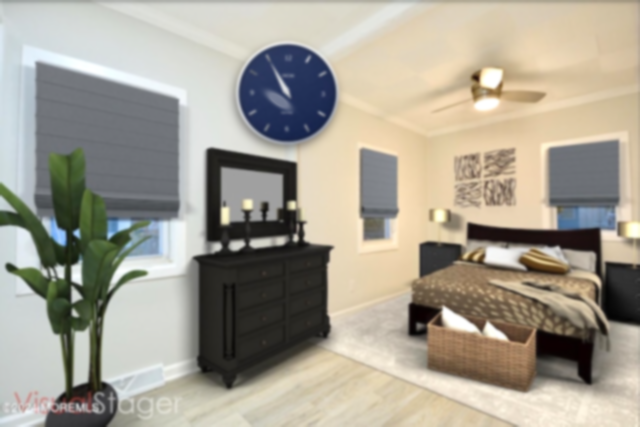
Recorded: 10.55
